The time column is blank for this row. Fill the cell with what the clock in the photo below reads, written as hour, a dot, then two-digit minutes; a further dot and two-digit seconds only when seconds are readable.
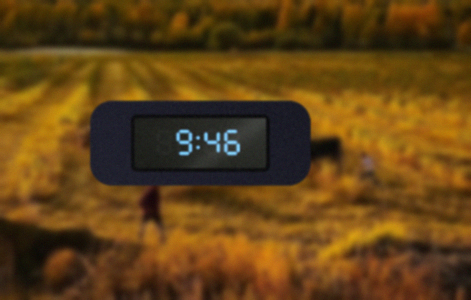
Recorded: 9.46
